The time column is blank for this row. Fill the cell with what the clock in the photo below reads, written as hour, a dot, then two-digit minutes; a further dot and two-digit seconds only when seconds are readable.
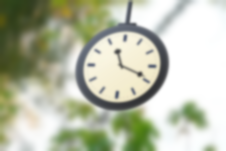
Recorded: 11.19
